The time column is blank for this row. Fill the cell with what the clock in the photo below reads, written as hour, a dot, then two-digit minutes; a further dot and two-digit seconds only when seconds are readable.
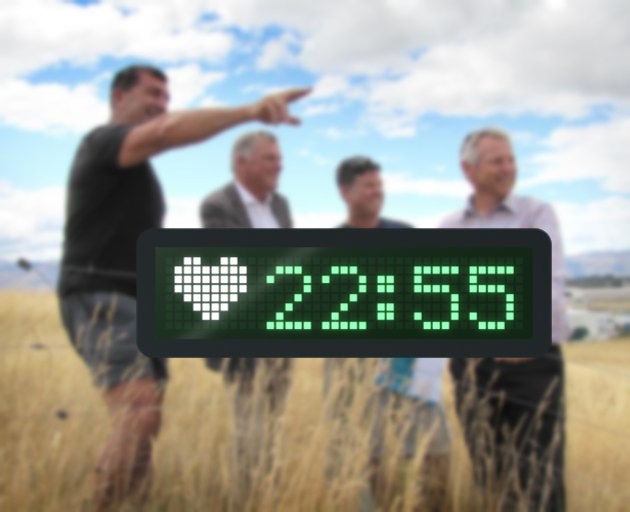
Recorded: 22.55
